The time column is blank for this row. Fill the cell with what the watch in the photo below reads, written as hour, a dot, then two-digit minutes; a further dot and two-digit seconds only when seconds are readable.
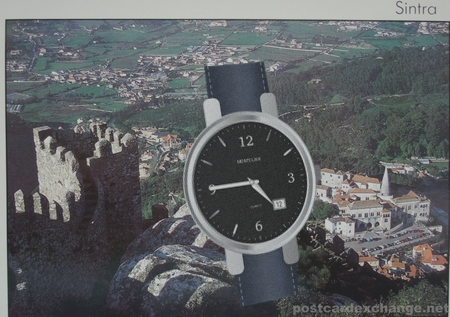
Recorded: 4.45
